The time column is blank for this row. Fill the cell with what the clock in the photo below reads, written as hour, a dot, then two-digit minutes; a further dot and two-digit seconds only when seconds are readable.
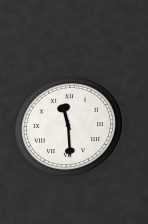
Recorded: 11.29
